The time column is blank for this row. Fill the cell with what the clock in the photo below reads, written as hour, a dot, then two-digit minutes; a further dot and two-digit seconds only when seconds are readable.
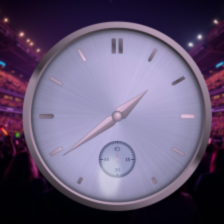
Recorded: 1.39
